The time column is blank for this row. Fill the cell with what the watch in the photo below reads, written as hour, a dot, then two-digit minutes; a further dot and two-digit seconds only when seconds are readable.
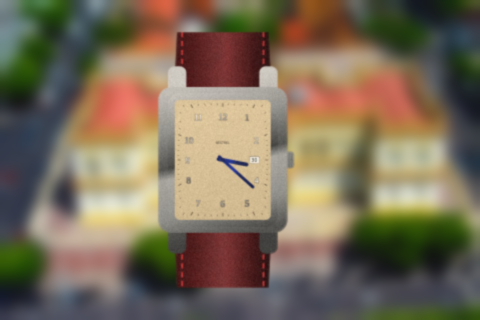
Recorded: 3.22
